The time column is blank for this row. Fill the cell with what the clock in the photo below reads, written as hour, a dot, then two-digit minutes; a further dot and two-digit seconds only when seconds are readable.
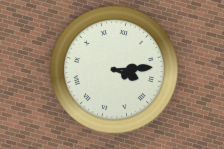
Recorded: 3.12
